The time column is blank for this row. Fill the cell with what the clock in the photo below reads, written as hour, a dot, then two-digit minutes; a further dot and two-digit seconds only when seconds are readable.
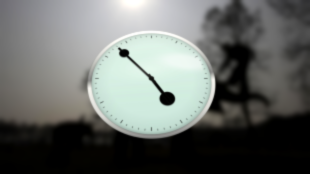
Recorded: 4.53
